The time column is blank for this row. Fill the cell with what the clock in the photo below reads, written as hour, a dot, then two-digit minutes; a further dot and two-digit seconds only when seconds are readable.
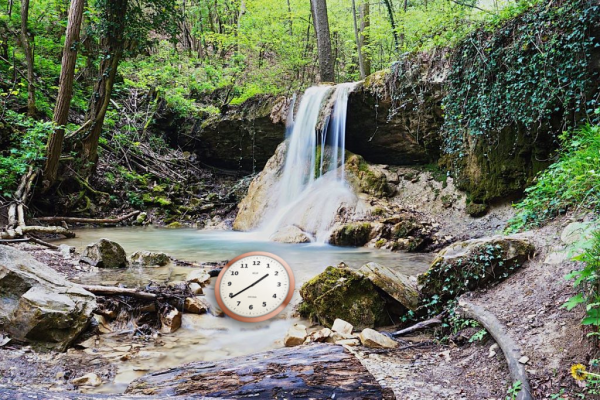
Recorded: 1.39
